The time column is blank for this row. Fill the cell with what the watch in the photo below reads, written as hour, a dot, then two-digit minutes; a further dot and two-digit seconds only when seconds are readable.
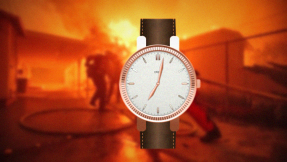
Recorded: 7.02
